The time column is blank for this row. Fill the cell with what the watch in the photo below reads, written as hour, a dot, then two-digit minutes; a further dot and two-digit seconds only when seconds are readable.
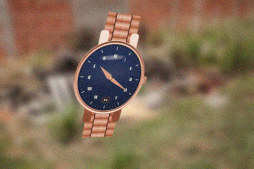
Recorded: 10.20
